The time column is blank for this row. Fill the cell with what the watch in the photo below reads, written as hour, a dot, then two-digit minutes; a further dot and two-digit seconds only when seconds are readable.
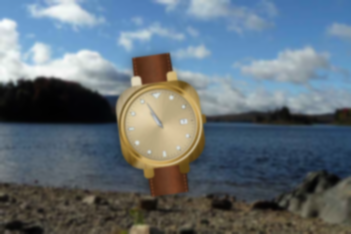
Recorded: 10.56
